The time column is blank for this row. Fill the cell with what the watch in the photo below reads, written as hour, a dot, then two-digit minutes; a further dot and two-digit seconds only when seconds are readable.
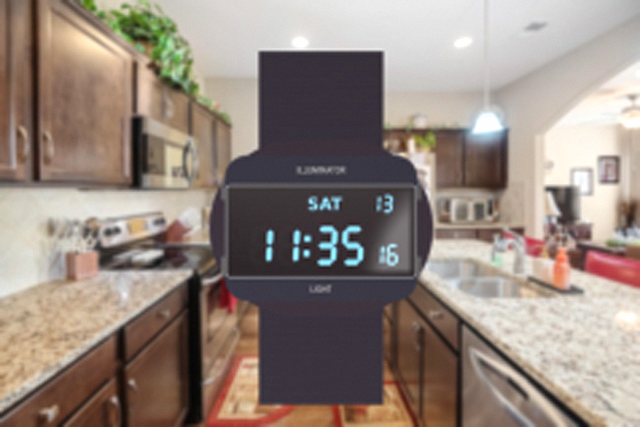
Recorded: 11.35.16
